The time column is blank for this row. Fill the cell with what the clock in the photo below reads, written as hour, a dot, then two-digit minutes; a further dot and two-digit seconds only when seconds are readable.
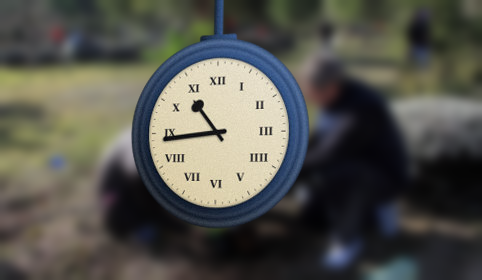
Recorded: 10.44
